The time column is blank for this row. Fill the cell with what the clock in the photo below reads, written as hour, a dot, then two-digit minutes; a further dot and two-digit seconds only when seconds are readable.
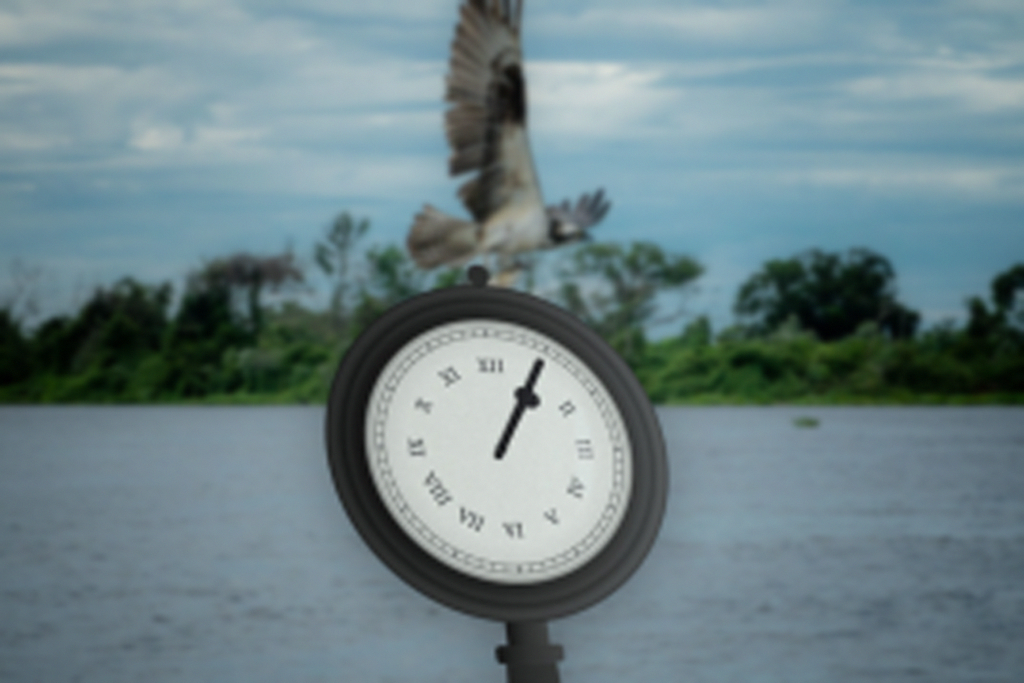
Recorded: 1.05
